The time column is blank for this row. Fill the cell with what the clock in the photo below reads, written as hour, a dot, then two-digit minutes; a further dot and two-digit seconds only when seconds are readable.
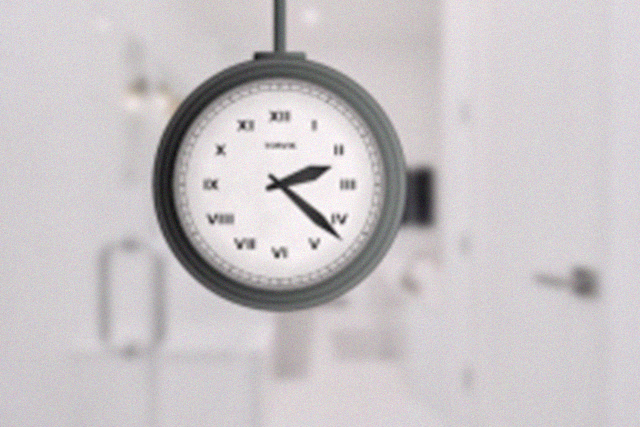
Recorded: 2.22
